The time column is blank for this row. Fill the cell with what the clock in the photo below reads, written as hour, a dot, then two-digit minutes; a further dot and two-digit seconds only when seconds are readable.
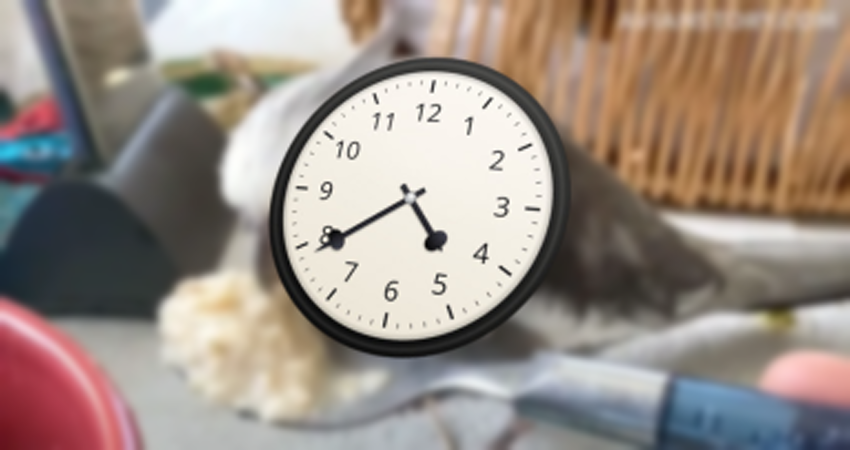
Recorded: 4.39
